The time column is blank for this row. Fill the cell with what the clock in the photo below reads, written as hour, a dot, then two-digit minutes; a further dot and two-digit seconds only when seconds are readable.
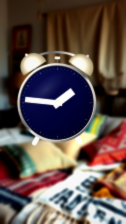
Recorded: 1.46
